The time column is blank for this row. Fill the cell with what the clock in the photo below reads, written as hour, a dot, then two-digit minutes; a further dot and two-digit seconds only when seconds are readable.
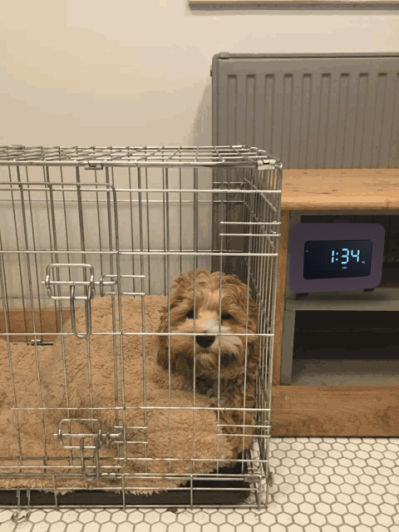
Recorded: 1.34
